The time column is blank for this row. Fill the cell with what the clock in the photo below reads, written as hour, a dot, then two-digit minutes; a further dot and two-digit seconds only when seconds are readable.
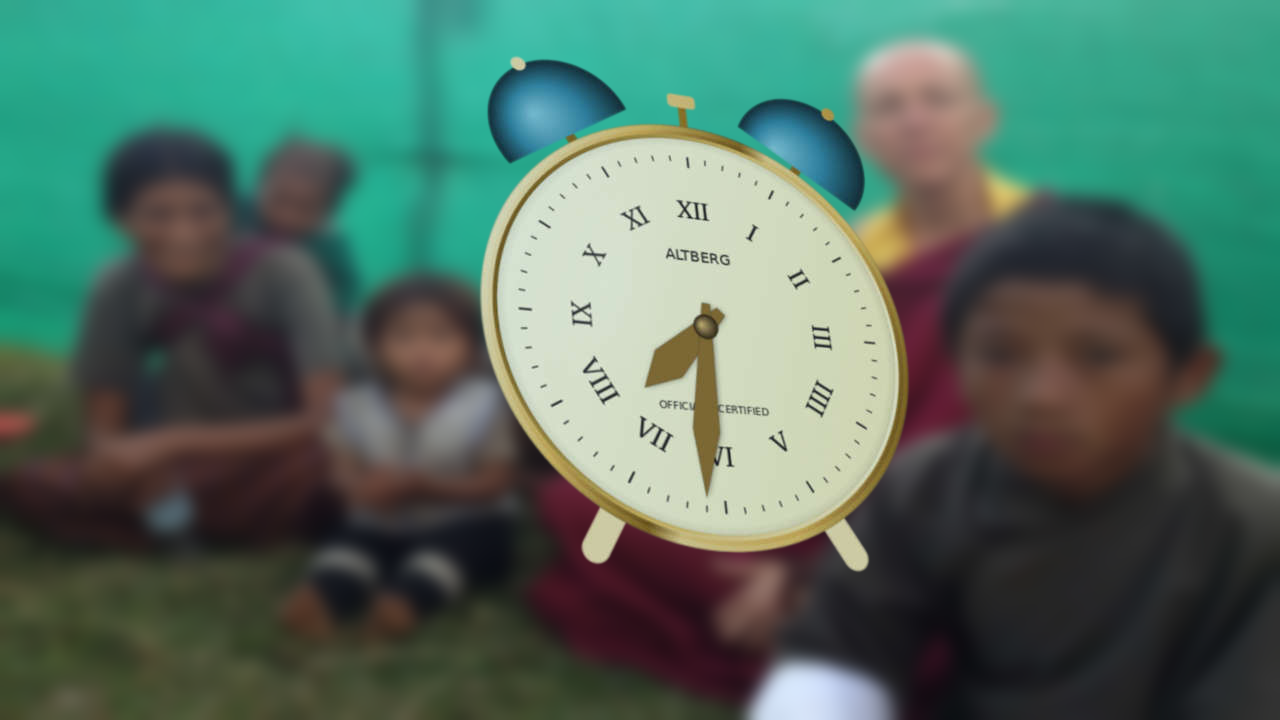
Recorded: 7.31
